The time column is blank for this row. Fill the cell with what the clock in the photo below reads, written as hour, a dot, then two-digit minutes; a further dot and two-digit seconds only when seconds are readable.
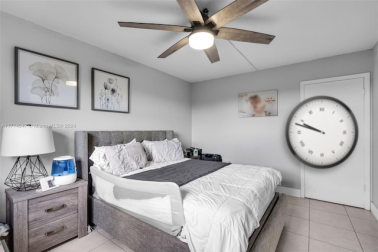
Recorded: 9.48
